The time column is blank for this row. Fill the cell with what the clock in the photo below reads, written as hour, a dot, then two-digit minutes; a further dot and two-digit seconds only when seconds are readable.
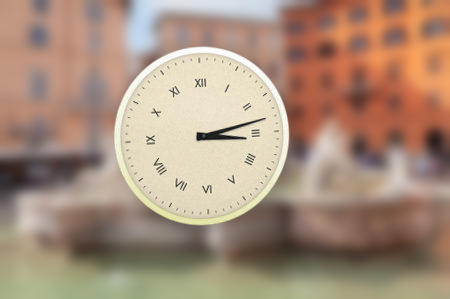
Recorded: 3.13
